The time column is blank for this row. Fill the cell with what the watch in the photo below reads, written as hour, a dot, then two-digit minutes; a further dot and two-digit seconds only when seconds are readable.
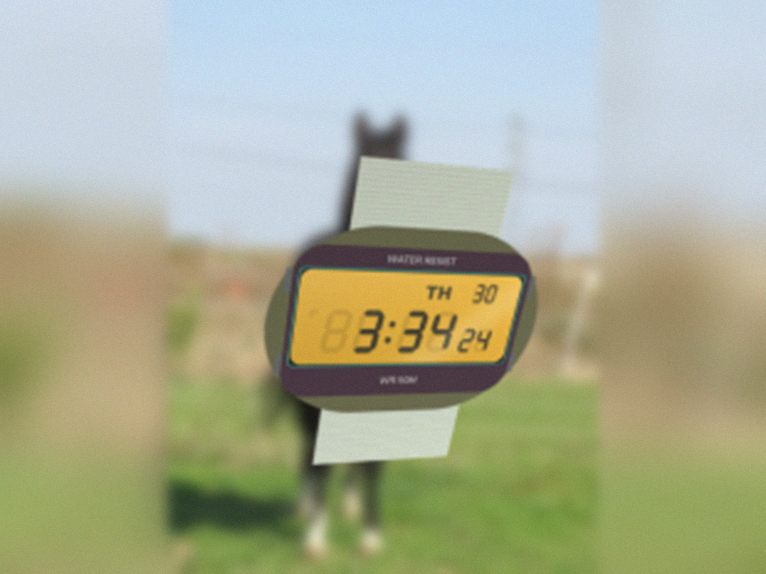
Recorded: 3.34.24
